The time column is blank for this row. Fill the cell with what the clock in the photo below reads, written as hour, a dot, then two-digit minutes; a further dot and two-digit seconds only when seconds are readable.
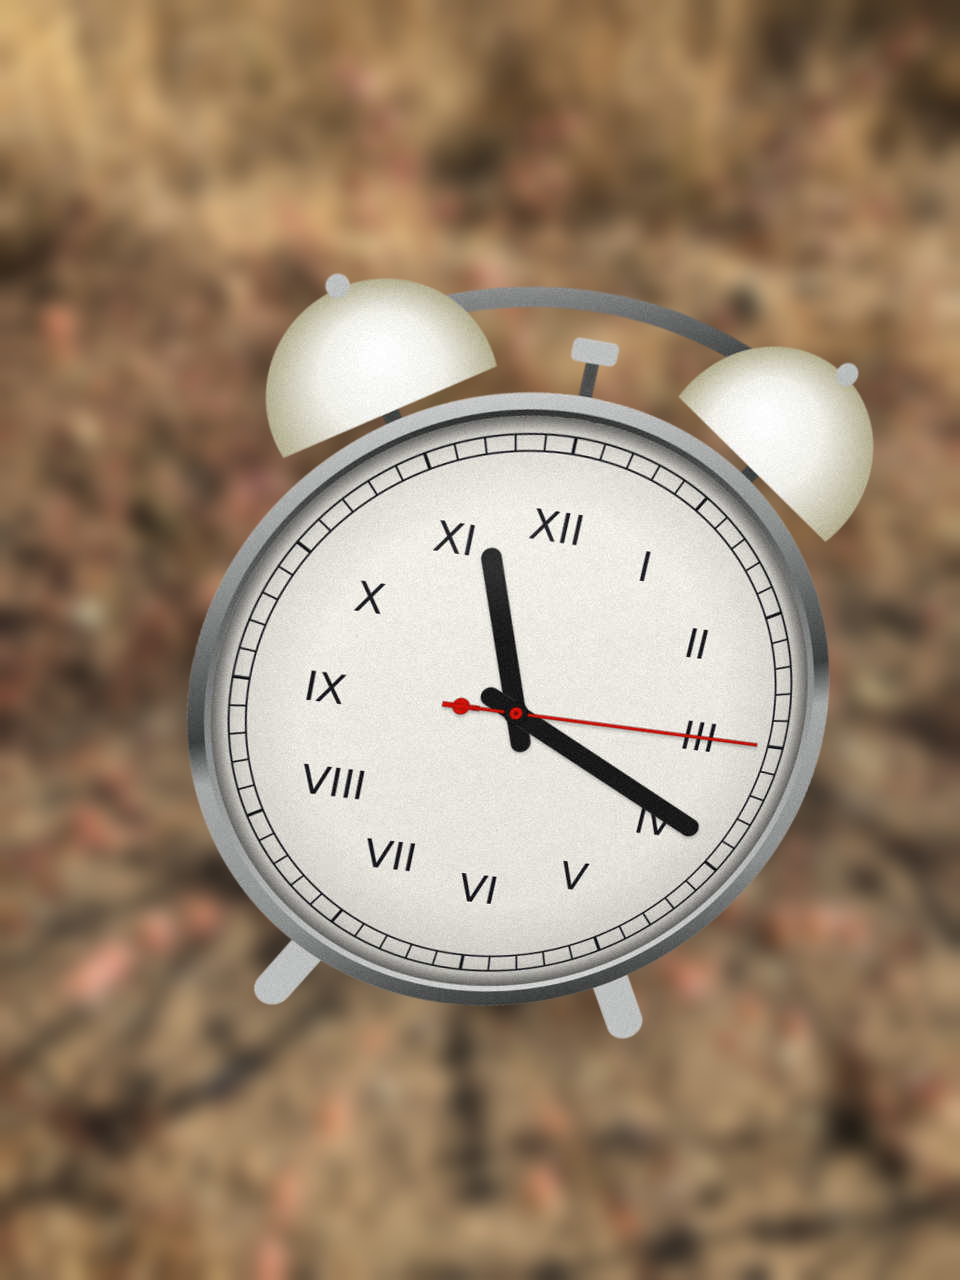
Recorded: 11.19.15
